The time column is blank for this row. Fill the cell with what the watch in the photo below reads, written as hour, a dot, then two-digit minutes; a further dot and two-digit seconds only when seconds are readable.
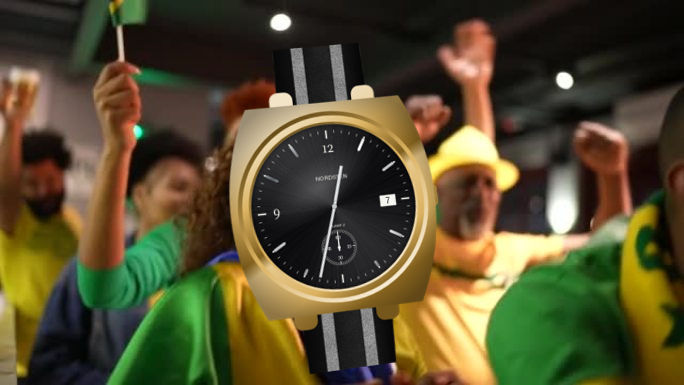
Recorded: 12.33
